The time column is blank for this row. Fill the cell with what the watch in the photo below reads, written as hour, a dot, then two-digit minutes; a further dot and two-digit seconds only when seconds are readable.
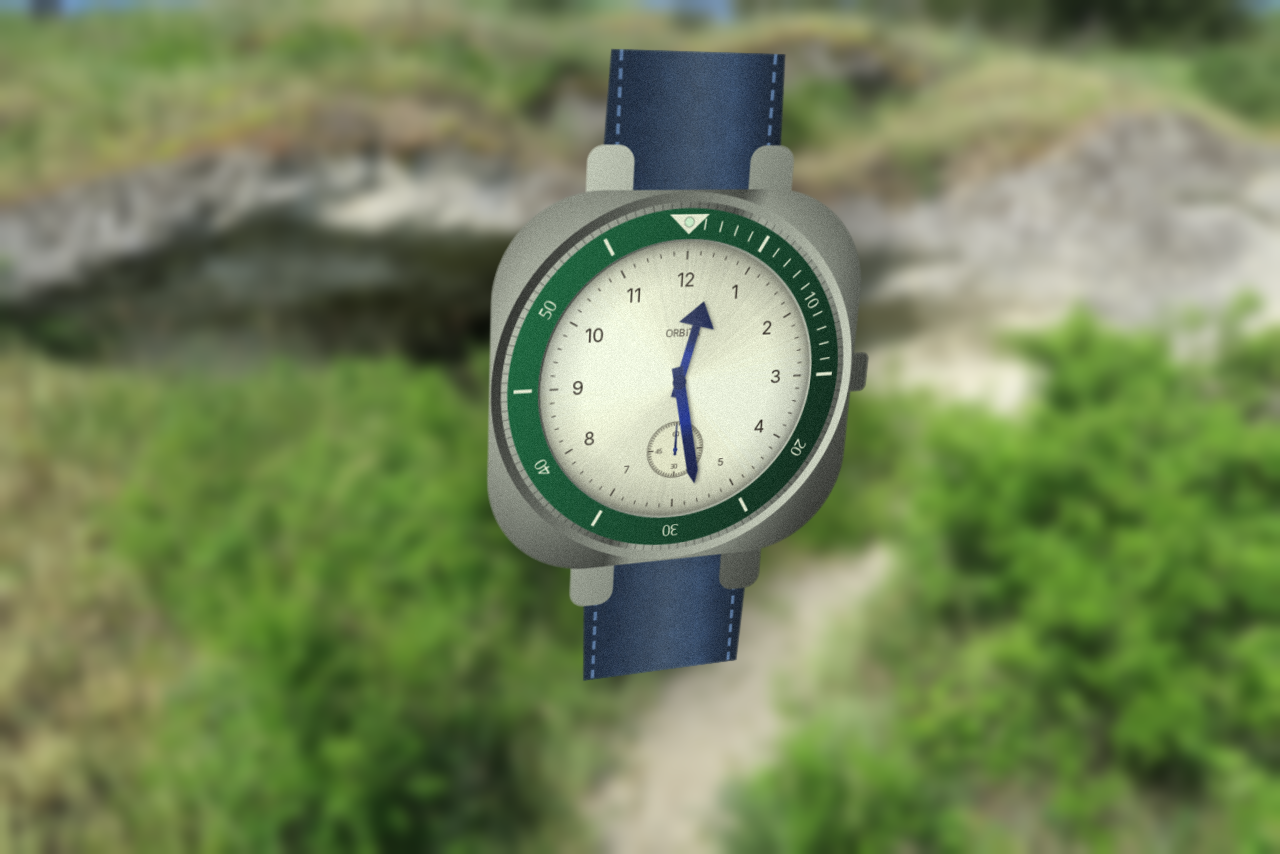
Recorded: 12.28
